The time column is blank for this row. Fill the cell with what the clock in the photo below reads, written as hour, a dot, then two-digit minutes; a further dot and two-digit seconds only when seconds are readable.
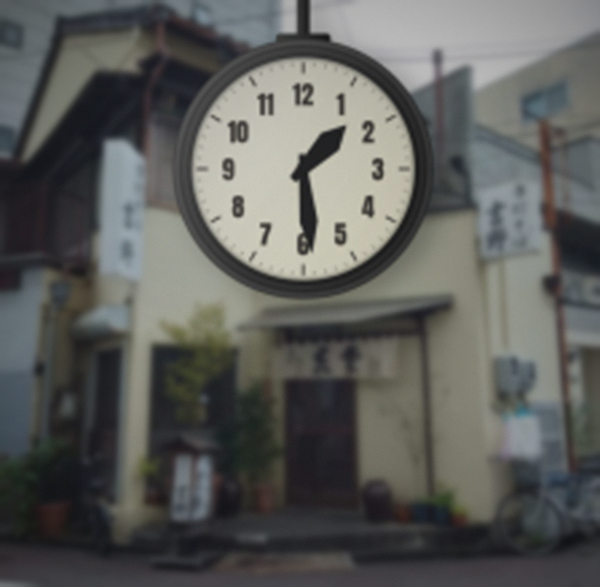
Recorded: 1.29
